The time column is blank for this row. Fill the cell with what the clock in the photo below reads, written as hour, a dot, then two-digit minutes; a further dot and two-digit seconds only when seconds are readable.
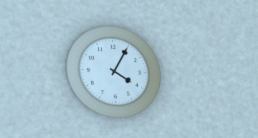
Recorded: 4.05
